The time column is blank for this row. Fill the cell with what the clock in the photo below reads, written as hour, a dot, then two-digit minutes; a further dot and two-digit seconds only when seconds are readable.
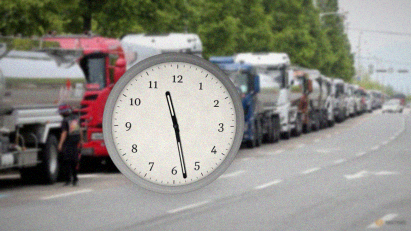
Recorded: 11.28
